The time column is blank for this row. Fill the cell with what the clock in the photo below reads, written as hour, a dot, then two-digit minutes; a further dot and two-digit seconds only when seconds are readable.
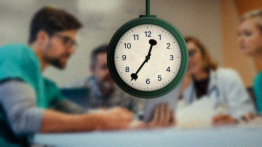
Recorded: 12.36
